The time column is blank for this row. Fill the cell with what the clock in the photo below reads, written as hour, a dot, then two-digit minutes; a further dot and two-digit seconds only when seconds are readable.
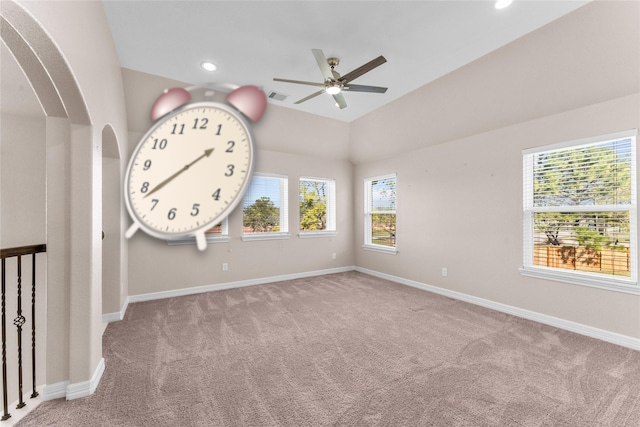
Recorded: 1.38
